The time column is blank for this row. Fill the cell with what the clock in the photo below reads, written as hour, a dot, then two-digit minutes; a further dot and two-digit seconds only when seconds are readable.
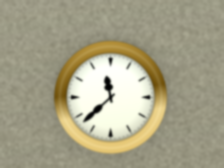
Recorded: 11.38
